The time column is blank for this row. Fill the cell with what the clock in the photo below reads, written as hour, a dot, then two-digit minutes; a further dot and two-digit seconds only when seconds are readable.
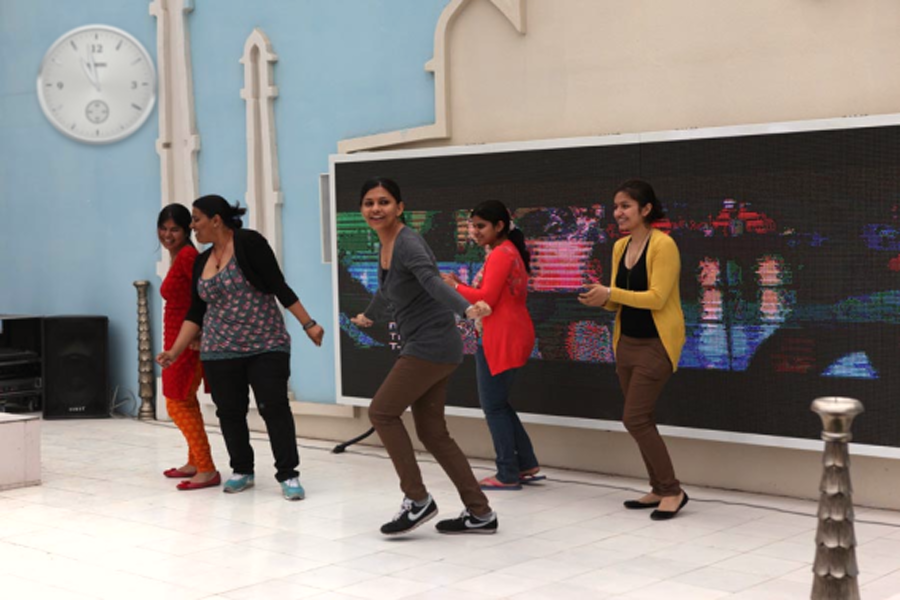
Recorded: 10.58
